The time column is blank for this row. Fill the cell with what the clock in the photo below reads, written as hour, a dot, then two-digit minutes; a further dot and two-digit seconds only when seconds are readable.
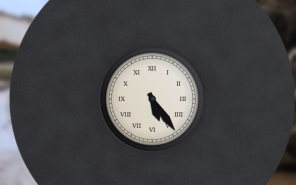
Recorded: 5.24
